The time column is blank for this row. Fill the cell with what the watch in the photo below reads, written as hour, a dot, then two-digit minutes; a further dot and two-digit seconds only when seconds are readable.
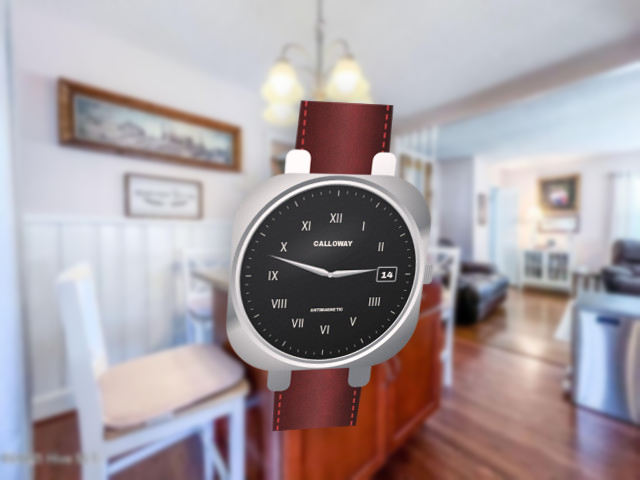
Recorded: 2.48
